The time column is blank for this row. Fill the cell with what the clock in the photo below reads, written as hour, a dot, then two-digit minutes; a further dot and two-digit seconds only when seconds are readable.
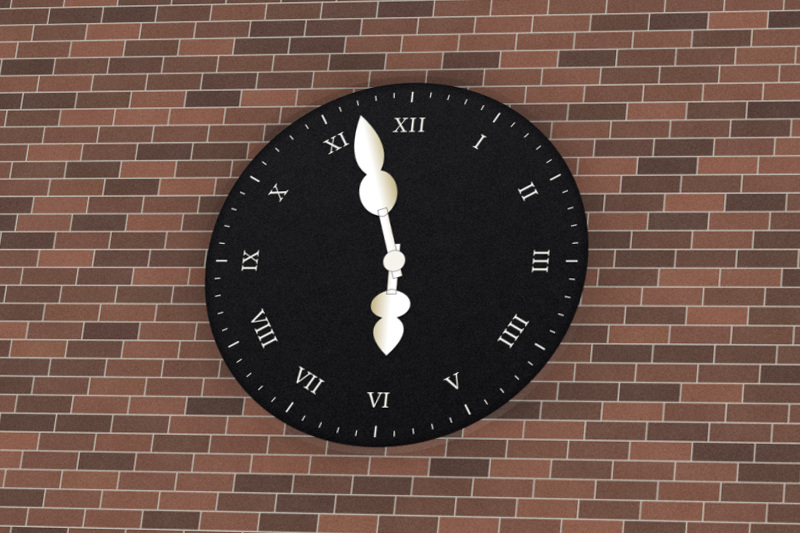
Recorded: 5.57
